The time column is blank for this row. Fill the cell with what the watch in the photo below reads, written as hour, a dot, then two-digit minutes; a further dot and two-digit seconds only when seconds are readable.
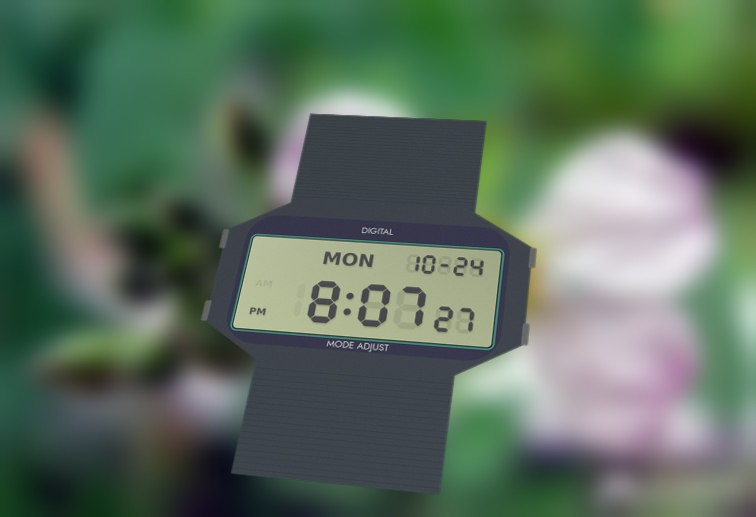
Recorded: 8.07.27
